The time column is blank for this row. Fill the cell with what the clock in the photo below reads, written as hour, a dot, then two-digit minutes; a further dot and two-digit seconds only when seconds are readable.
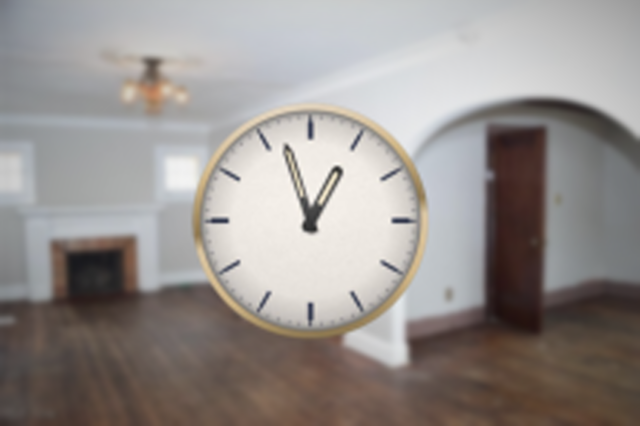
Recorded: 12.57
